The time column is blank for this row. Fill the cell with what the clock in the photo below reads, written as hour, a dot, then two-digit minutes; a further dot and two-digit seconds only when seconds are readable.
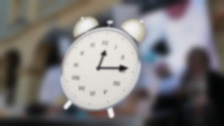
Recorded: 12.14
